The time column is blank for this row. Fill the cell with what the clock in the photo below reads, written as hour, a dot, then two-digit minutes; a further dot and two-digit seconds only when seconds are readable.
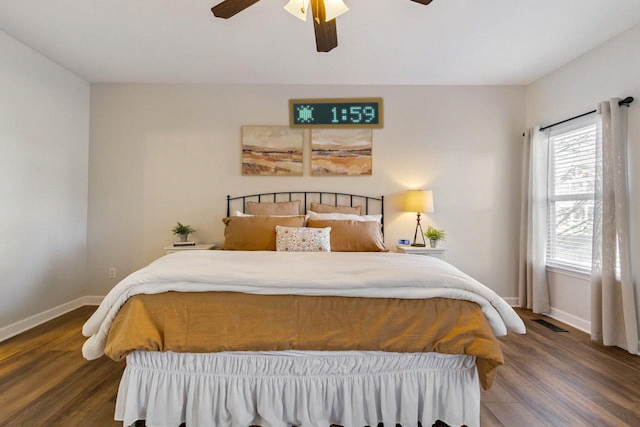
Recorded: 1.59
